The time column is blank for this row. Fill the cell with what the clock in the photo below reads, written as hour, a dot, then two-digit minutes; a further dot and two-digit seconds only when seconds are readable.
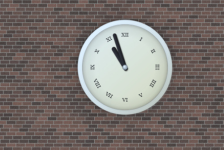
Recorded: 10.57
